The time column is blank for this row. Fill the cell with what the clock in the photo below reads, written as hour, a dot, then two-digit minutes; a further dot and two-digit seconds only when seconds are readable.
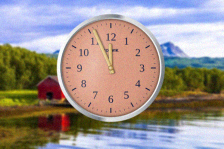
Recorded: 11.56
